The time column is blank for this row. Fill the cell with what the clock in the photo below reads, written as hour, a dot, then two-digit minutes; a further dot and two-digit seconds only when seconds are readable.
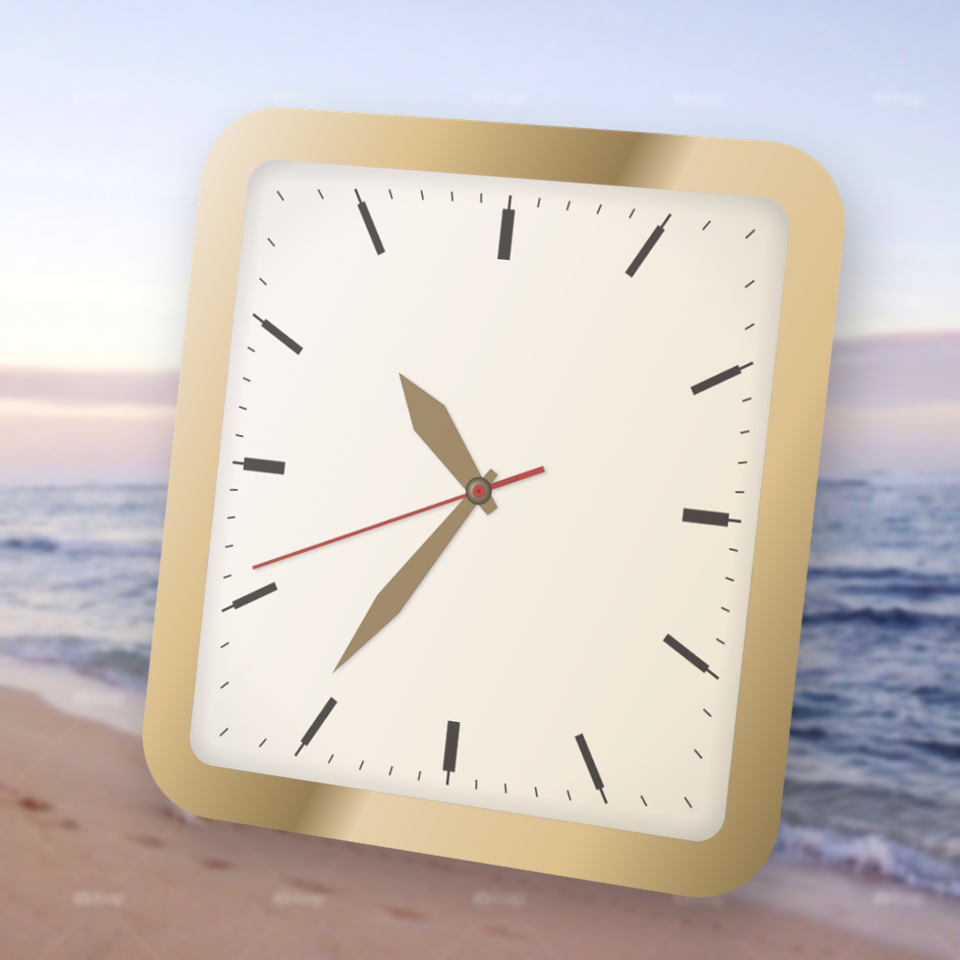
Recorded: 10.35.41
